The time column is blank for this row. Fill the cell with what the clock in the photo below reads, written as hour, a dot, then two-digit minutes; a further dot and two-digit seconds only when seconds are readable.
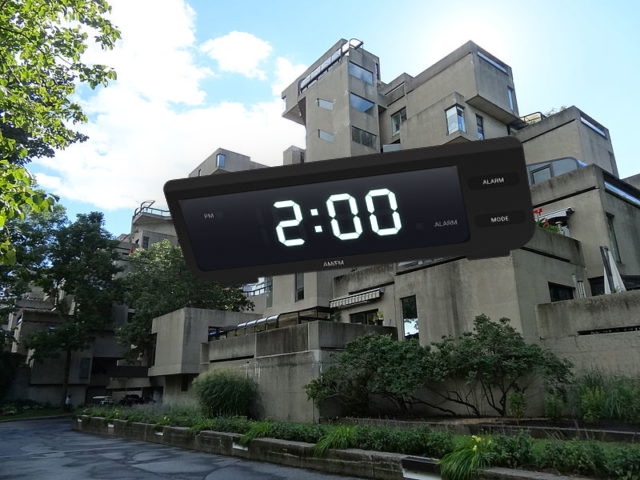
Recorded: 2.00
